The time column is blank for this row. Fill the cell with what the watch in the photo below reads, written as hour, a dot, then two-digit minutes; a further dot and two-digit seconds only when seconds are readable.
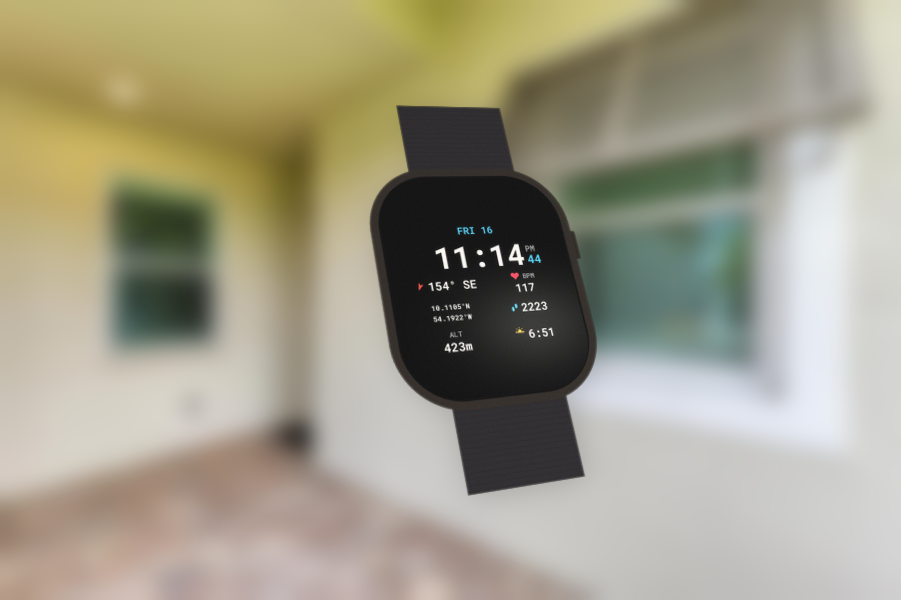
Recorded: 11.14.44
